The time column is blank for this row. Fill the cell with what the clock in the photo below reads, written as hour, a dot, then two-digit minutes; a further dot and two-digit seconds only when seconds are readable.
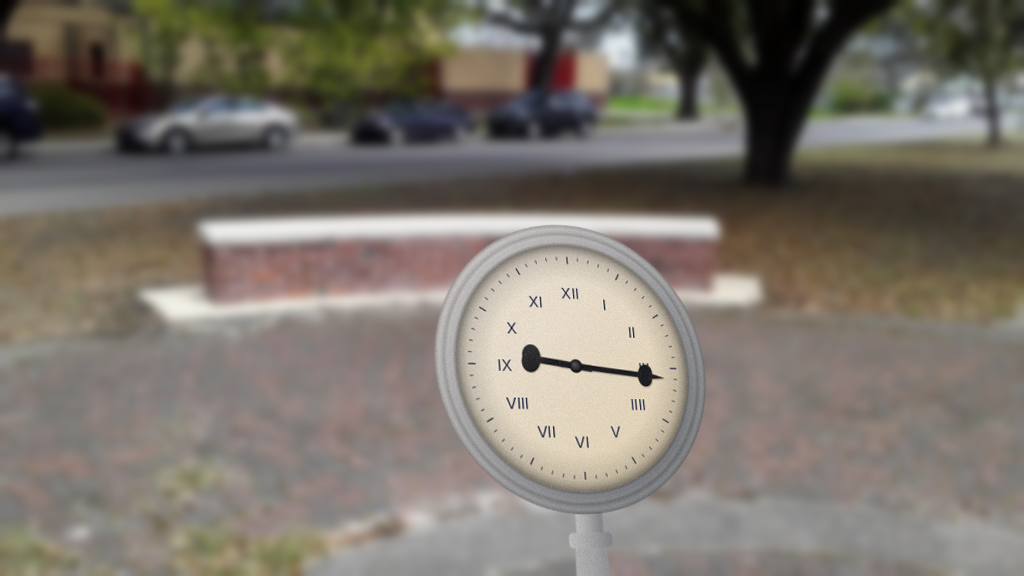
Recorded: 9.16
